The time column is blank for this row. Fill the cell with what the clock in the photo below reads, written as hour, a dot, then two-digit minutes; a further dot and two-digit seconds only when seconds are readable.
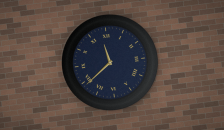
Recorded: 11.39
